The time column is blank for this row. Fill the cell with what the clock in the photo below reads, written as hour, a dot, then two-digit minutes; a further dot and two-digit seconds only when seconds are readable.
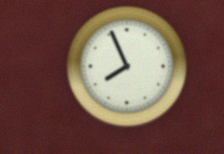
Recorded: 7.56
